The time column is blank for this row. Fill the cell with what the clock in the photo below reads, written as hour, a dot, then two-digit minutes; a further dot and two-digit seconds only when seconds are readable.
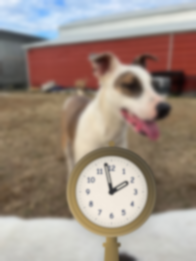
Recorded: 1.58
